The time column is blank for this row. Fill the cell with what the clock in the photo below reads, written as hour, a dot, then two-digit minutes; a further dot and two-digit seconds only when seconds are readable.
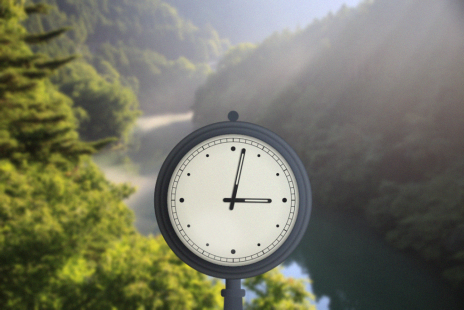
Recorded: 3.02
